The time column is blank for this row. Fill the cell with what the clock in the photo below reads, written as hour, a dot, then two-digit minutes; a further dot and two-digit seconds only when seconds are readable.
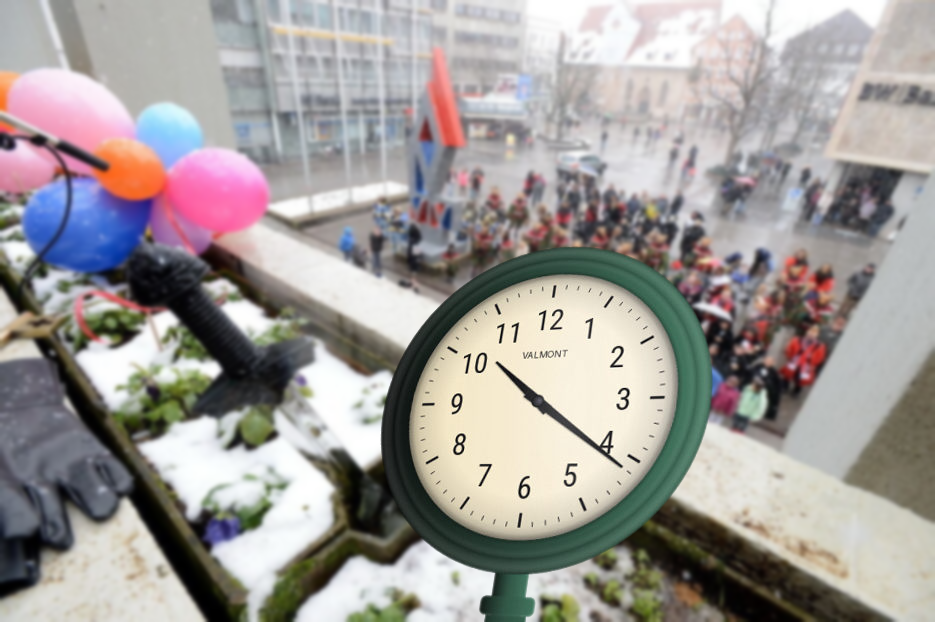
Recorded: 10.21
